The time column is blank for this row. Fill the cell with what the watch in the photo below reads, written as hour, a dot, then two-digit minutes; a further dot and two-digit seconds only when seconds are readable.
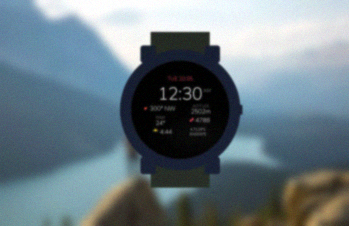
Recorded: 12.30
